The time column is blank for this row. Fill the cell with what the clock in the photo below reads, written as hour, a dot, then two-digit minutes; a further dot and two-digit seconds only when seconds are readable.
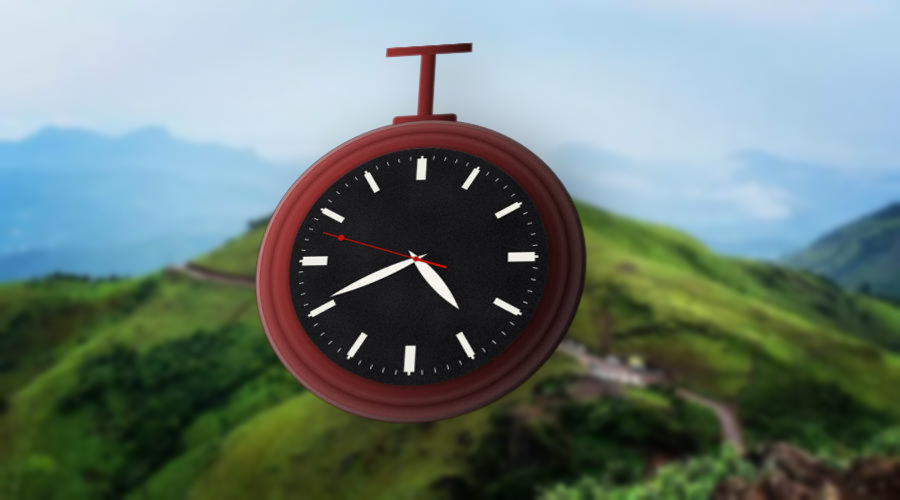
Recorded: 4.40.48
